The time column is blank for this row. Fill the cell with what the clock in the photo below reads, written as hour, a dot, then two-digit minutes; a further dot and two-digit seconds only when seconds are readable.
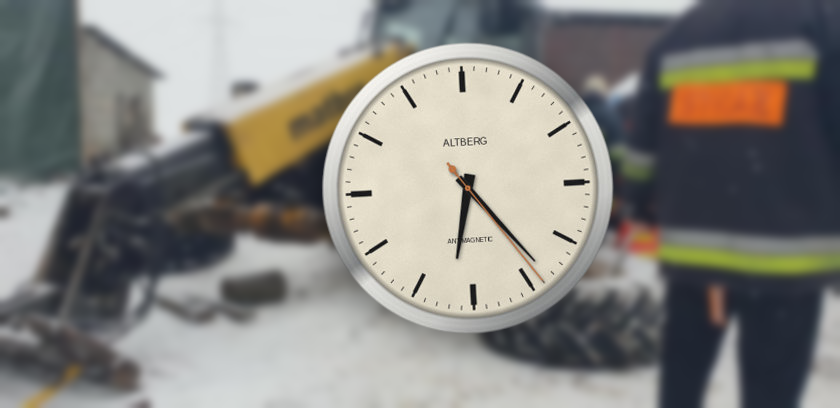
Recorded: 6.23.24
